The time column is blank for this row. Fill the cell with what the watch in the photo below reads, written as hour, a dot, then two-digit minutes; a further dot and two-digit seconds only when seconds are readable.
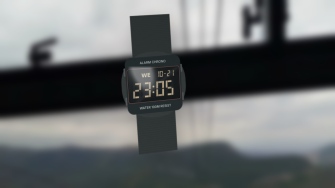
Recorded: 23.05
